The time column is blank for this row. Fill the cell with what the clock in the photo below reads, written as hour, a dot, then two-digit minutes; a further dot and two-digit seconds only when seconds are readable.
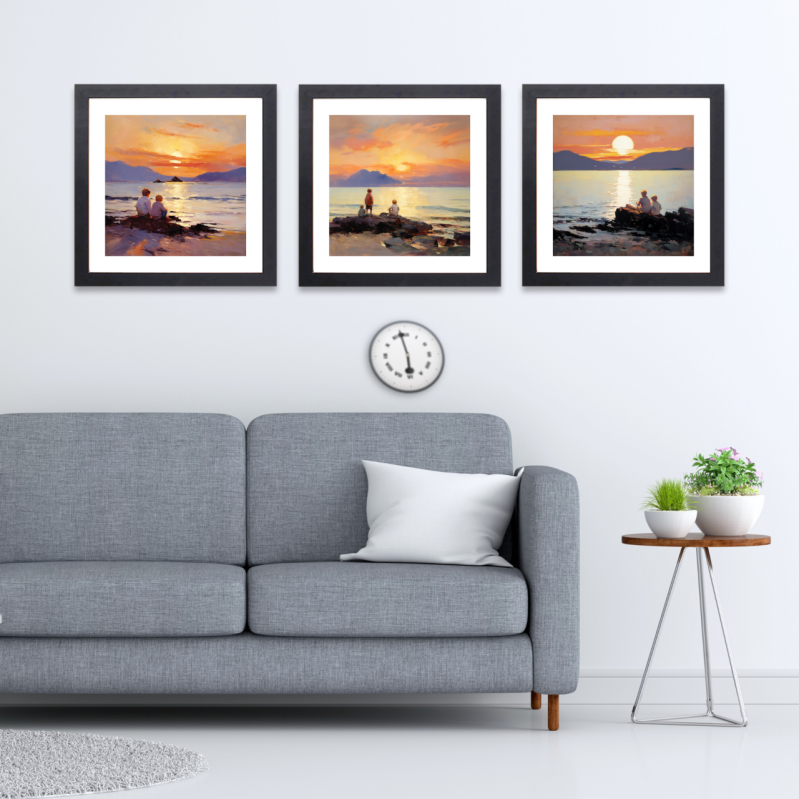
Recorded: 5.58
